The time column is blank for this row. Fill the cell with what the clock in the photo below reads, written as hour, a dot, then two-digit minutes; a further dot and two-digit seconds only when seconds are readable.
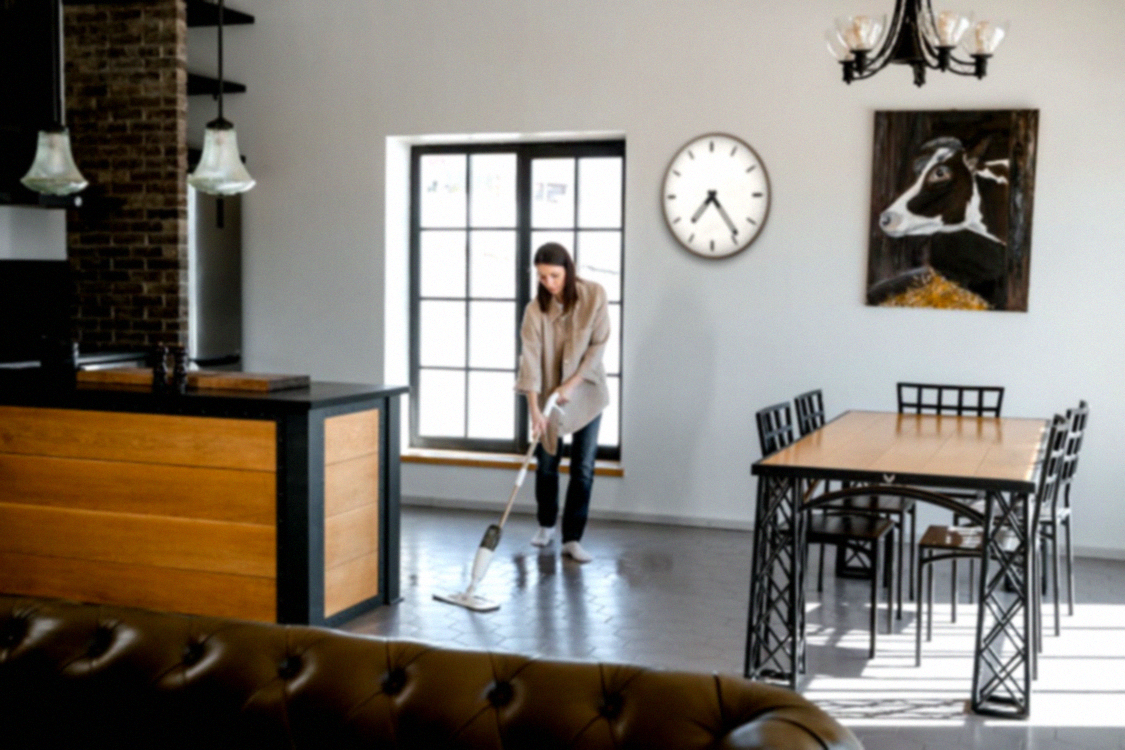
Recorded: 7.24
